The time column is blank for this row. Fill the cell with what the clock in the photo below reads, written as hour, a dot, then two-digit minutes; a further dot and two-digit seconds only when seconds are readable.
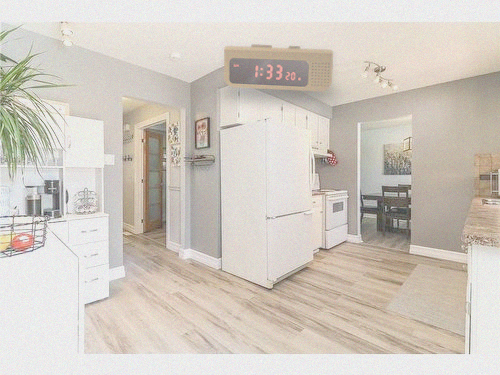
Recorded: 1.33.20
